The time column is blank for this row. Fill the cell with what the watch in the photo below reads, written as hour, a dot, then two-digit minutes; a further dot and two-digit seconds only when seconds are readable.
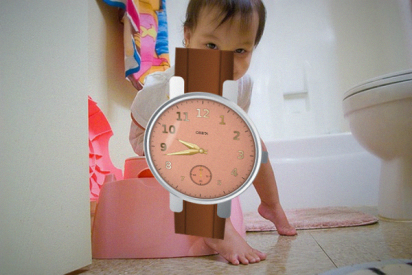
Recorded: 9.43
